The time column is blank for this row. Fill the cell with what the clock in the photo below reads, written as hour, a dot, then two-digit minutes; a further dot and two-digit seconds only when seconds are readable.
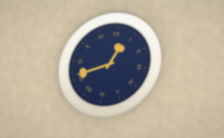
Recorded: 12.41
